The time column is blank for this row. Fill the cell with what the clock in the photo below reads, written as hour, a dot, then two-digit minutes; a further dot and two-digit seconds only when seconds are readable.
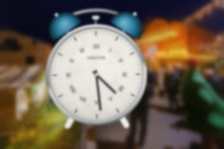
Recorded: 4.29
